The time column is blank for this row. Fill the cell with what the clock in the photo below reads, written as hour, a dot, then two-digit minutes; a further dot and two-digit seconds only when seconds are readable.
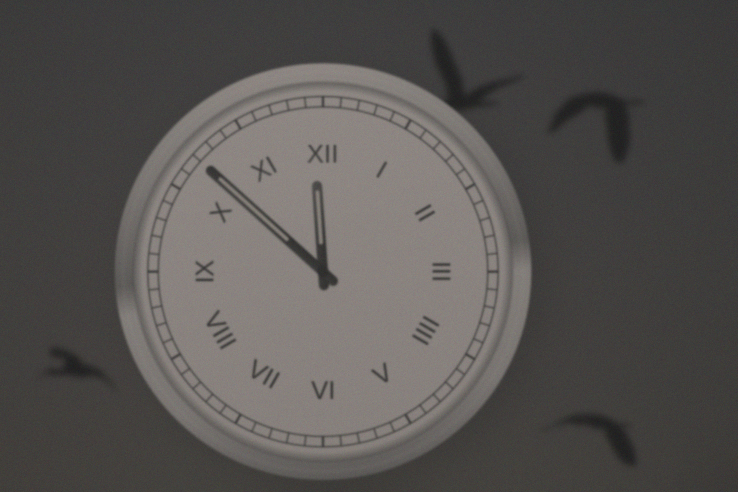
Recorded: 11.52
